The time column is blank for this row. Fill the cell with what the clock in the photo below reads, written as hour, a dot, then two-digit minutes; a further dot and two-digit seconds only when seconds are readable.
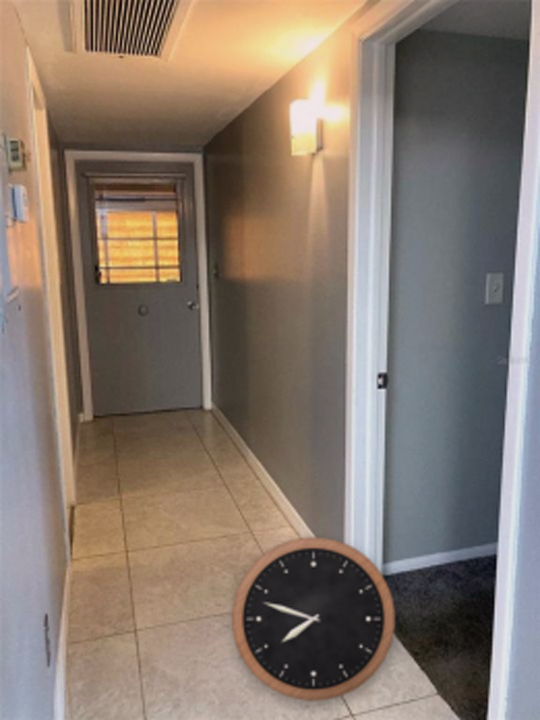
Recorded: 7.48
